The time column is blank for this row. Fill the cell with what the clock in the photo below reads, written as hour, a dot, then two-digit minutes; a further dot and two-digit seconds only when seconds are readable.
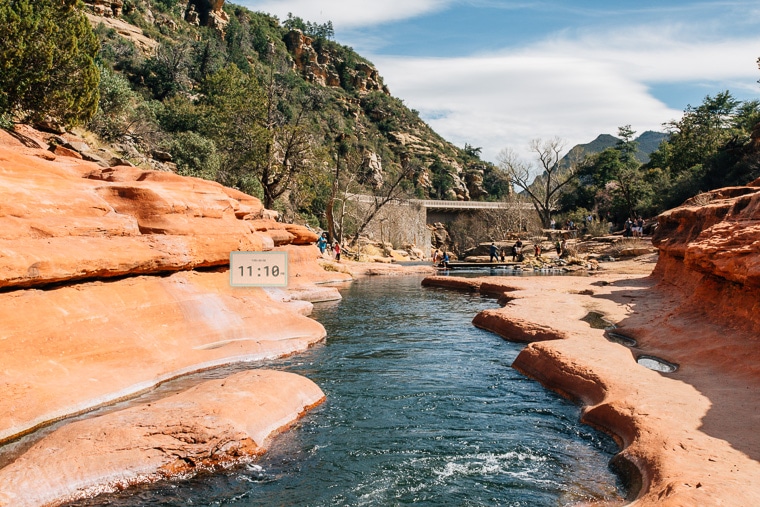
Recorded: 11.10
